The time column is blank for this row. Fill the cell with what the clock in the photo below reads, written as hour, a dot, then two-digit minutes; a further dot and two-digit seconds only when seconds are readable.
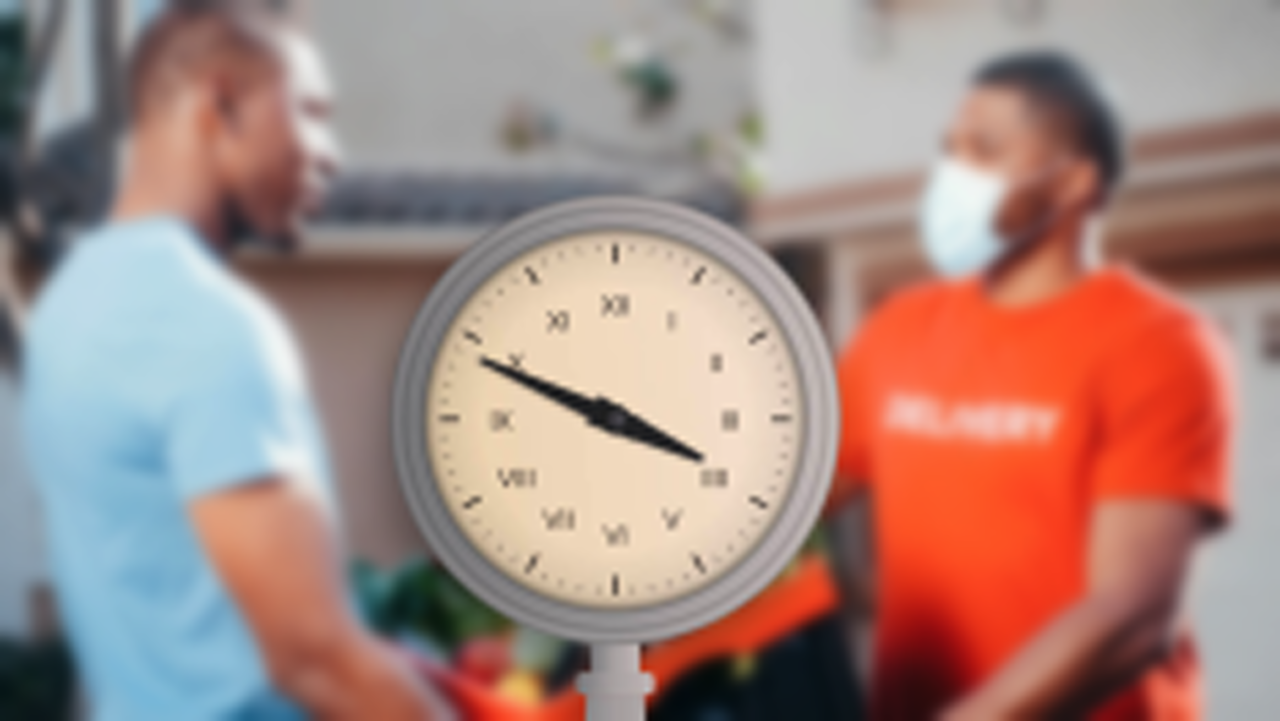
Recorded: 3.49
